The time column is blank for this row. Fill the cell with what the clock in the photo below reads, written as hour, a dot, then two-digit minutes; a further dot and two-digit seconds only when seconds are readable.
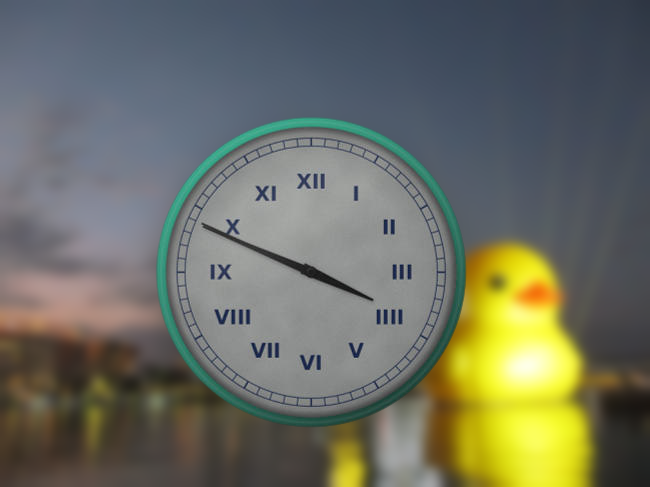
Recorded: 3.48.49
